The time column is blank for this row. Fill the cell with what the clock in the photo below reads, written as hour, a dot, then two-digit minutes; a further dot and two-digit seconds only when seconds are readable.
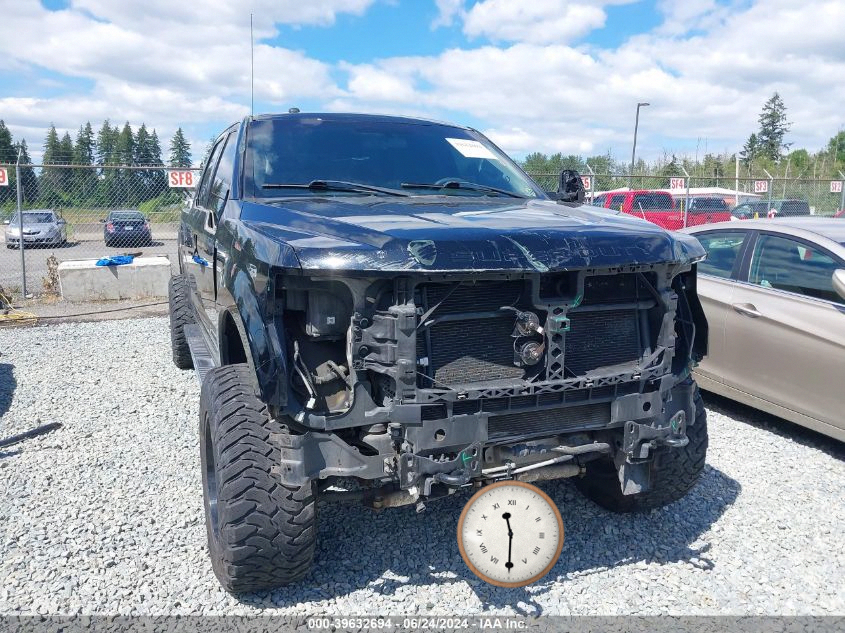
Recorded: 11.30
